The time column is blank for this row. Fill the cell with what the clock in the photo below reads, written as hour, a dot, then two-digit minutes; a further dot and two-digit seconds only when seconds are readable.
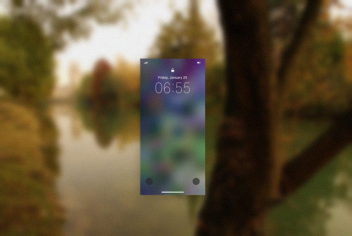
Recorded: 6.55
